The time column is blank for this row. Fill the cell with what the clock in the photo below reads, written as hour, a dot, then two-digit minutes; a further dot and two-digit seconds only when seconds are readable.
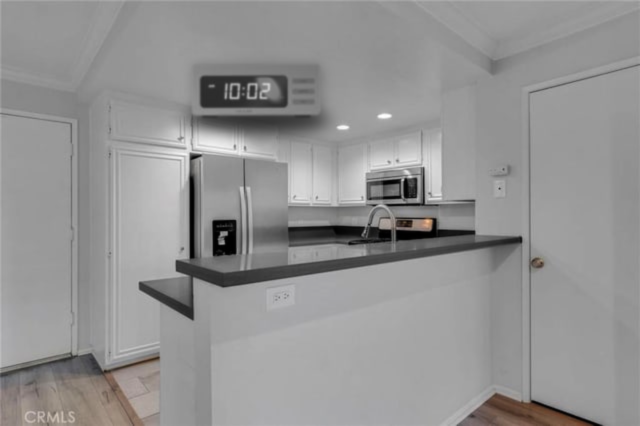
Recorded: 10.02
